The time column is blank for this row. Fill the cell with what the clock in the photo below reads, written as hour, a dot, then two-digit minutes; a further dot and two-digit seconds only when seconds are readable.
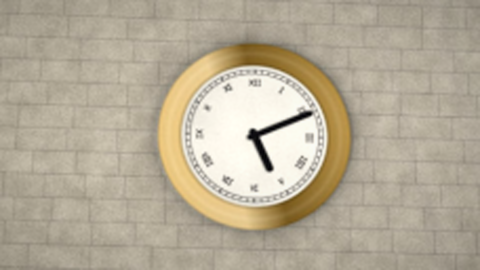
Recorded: 5.11
